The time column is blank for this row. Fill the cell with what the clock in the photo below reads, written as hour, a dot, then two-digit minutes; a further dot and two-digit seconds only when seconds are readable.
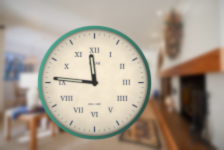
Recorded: 11.46
